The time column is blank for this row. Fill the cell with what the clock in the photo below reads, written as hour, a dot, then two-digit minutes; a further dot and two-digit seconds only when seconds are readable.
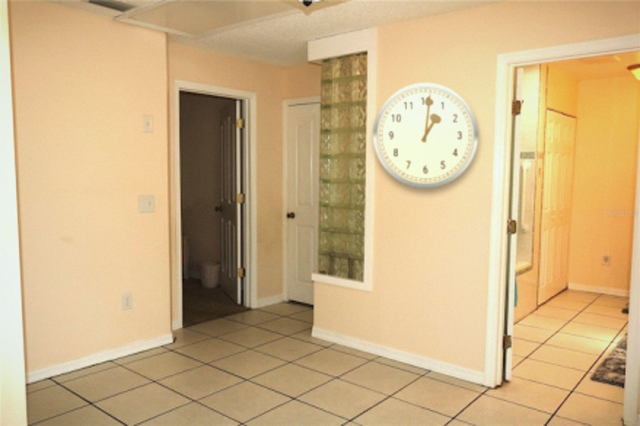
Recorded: 1.01
